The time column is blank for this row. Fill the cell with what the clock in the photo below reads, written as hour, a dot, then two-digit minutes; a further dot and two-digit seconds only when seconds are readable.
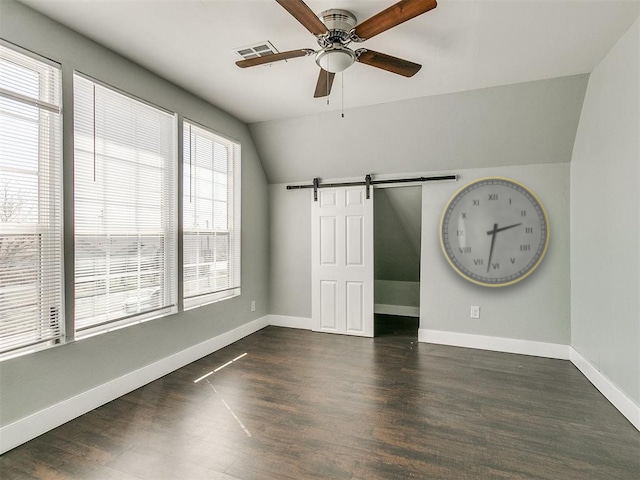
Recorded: 2.32
